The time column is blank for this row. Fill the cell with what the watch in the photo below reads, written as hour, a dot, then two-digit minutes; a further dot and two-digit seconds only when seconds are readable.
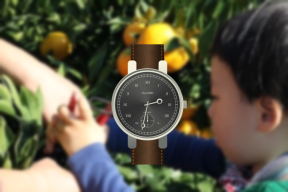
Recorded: 2.32
